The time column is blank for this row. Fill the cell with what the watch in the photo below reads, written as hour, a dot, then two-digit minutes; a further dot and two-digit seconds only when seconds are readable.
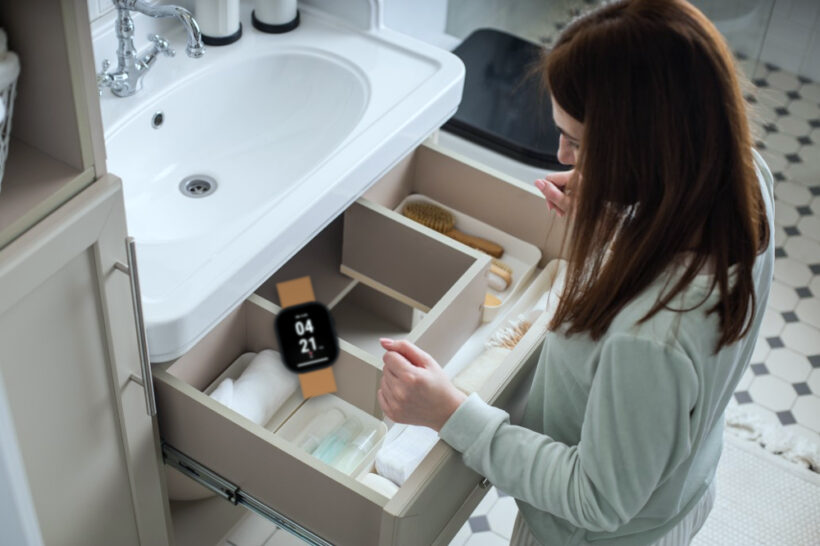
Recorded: 4.21
